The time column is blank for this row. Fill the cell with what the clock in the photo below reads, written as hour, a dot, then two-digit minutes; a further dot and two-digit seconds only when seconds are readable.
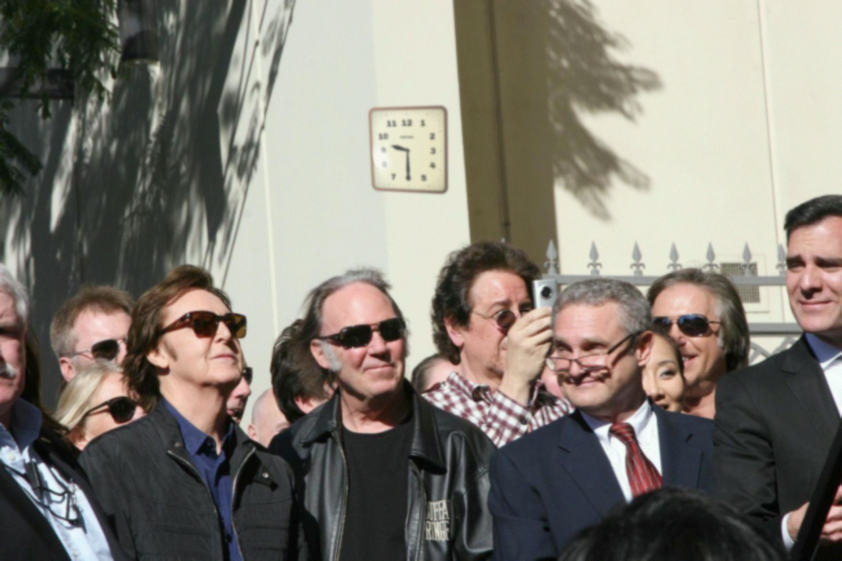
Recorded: 9.30
